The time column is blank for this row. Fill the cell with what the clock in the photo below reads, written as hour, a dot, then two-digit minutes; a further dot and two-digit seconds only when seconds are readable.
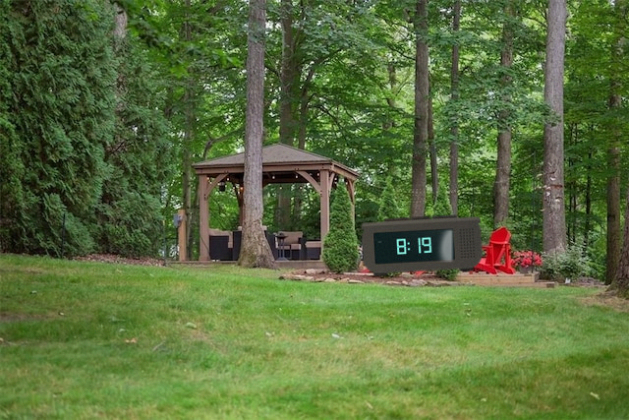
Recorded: 8.19
